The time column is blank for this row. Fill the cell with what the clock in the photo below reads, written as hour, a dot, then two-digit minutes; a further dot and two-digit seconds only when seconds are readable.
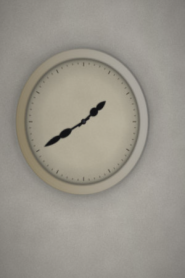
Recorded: 1.40
